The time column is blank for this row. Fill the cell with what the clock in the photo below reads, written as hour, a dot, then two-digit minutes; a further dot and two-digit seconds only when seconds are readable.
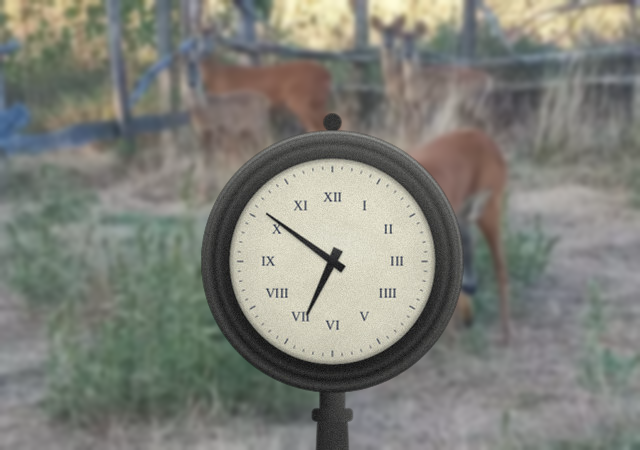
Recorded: 6.51
